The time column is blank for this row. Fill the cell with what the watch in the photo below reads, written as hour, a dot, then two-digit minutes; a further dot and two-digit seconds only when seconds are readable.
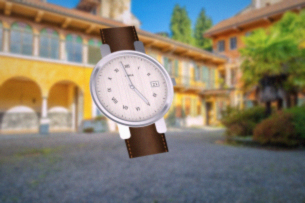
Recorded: 4.58
